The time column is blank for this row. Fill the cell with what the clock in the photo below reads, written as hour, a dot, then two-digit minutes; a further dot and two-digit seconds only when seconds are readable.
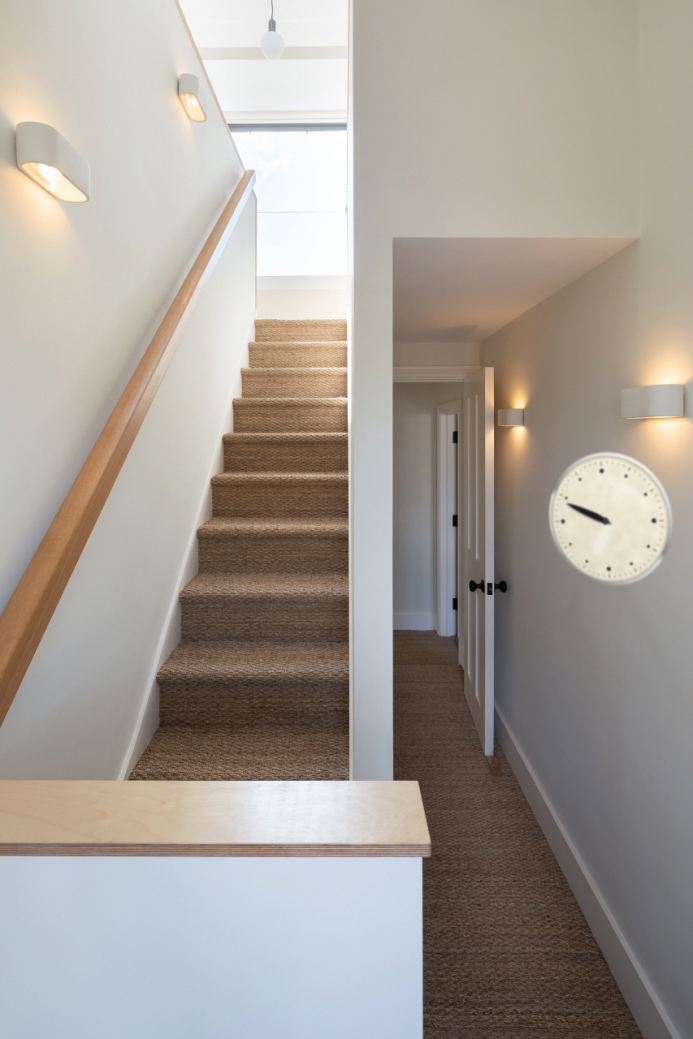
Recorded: 9.49
